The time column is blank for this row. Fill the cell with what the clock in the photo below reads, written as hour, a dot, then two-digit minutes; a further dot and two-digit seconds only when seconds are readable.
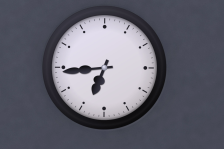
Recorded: 6.44
